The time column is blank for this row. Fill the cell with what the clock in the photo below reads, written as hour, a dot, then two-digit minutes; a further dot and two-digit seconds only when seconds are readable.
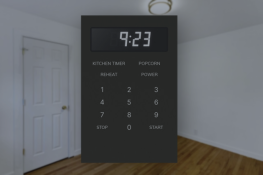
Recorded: 9.23
